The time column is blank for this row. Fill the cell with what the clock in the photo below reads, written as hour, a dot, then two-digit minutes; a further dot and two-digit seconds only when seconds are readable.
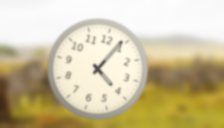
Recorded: 4.04
